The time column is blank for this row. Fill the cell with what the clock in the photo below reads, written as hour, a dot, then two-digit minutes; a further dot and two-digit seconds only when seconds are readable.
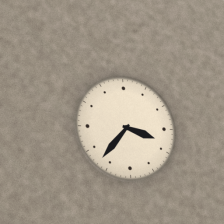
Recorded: 3.37
